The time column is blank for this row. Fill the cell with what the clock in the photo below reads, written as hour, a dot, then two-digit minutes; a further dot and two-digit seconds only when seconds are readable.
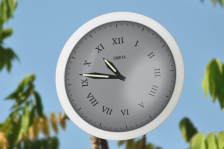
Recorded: 10.47
